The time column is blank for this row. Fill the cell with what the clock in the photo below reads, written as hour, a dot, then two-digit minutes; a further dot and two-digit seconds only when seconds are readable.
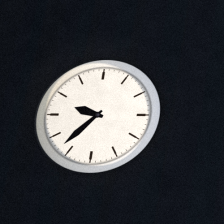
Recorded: 9.37
